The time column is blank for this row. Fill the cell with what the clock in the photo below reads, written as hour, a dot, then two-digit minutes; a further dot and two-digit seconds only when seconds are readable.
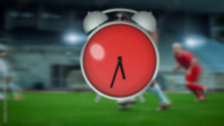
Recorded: 5.33
